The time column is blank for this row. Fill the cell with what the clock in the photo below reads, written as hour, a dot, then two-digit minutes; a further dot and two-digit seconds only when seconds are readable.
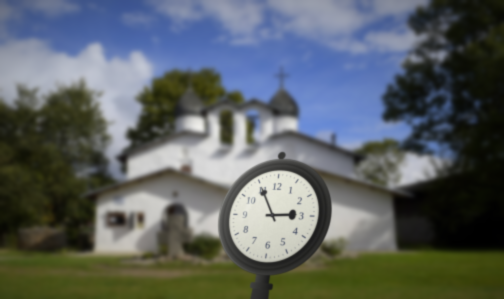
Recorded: 2.55
